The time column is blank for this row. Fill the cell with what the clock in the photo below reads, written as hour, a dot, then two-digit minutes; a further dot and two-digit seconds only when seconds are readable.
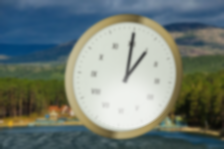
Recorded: 1.00
